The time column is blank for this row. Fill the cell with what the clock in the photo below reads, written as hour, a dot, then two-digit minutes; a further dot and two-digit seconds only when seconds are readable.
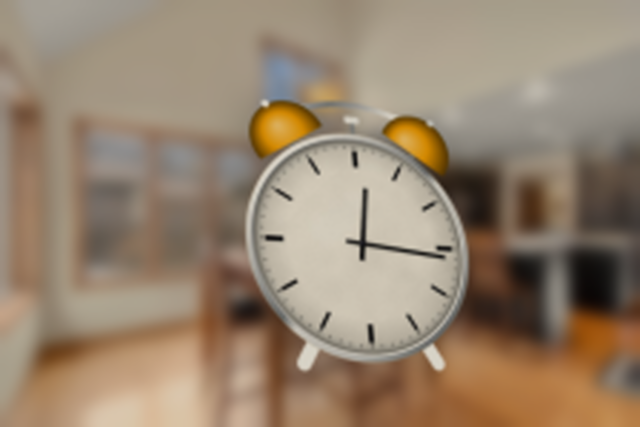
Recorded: 12.16
